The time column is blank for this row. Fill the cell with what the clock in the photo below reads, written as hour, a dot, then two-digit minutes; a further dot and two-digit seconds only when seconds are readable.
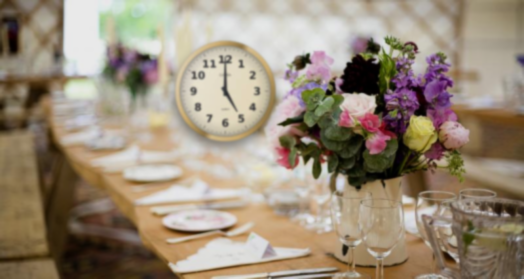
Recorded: 5.00
